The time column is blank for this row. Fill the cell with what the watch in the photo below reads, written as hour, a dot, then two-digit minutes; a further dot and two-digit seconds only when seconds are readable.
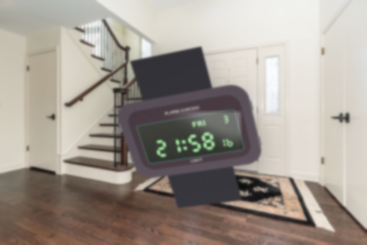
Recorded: 21.58
